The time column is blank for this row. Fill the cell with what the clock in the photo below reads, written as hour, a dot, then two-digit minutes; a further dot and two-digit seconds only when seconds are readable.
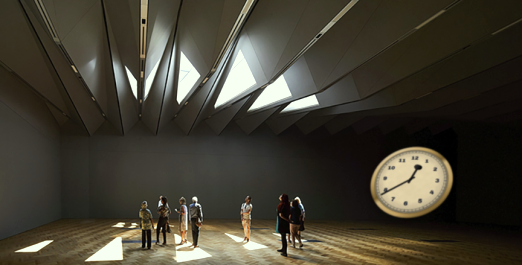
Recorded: 12.39
